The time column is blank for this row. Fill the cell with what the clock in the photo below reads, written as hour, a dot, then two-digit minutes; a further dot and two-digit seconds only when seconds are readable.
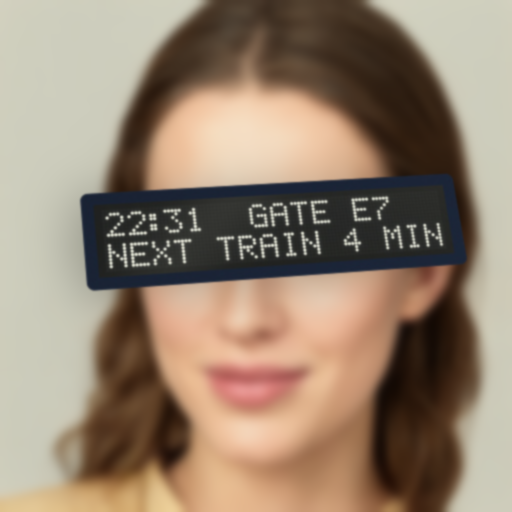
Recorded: 22.31
